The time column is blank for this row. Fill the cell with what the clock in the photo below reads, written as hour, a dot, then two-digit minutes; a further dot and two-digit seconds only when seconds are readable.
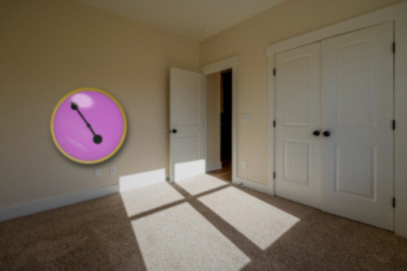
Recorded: 4.54
